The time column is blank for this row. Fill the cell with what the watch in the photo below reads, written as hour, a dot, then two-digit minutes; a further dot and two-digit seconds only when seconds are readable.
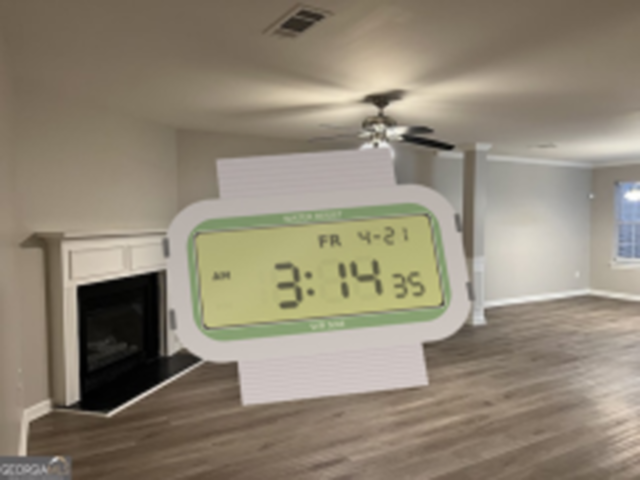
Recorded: 3.14.35
